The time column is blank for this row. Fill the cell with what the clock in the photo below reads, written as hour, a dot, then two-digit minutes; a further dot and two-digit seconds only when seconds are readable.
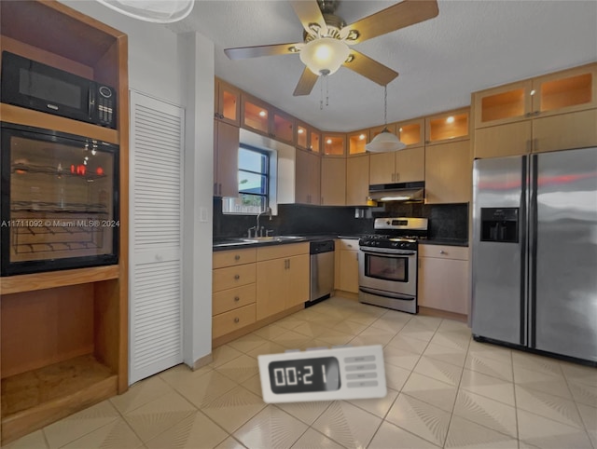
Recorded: 0.21
